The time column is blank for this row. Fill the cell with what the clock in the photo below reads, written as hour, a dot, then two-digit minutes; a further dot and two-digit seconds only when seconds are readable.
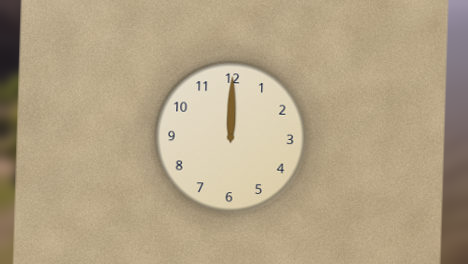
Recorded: 12.00
